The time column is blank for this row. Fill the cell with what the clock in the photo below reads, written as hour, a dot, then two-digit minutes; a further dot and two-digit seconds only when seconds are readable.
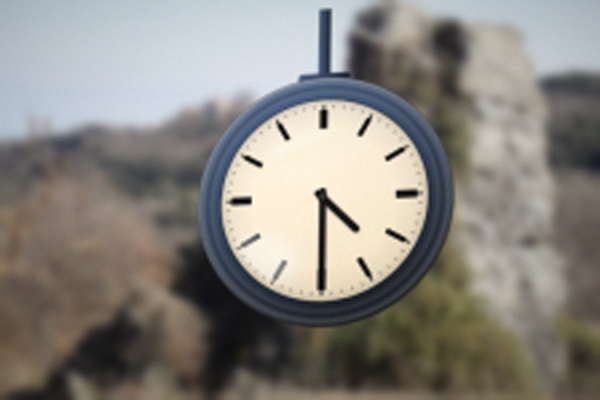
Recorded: 4.30
